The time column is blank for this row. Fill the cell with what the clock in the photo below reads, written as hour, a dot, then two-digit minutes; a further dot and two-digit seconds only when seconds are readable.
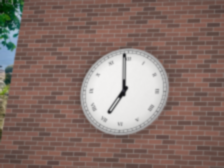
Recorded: 6.59
